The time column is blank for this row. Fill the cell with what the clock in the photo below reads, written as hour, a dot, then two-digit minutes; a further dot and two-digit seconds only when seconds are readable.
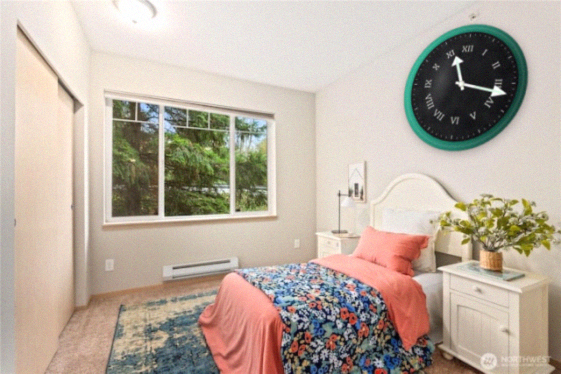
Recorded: 11.17
